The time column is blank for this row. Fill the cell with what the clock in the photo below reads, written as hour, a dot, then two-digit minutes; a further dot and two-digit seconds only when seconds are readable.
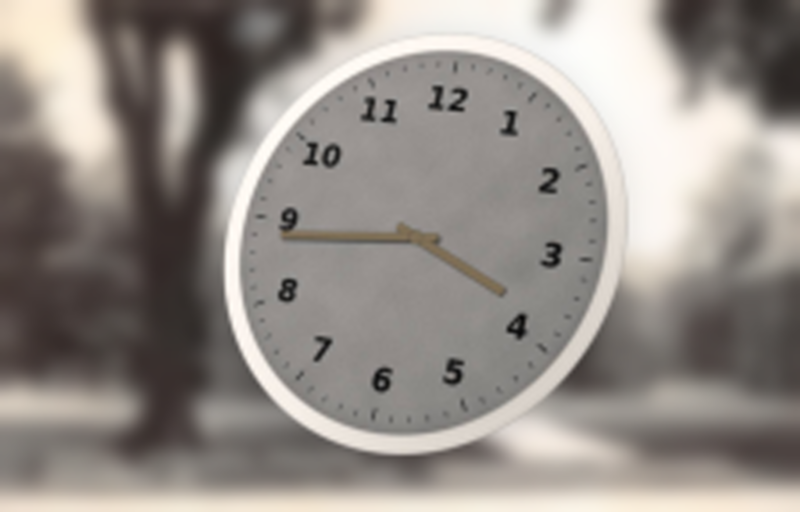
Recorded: 3.44
